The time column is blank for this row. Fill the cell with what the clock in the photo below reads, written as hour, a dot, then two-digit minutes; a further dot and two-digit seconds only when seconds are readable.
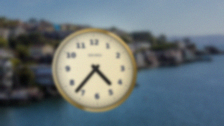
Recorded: 4.37
